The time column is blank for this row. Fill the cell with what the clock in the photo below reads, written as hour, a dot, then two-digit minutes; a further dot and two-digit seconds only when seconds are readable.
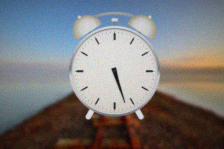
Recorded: 5.27
